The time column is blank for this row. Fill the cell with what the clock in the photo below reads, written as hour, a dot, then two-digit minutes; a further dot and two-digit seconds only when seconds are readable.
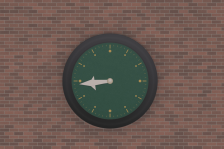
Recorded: 8.44
